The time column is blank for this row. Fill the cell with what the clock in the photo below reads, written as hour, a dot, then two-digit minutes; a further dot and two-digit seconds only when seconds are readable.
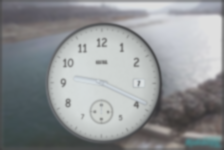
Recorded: 9.19
